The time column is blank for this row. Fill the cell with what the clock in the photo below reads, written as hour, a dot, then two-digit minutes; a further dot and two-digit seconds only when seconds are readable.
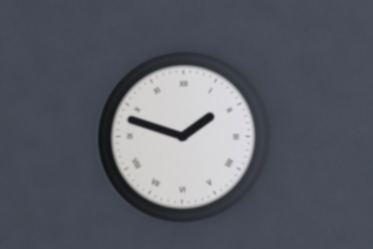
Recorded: 1.48
